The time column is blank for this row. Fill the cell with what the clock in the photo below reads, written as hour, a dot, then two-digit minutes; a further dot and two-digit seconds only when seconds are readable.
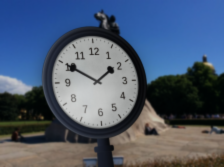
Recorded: 1.50
